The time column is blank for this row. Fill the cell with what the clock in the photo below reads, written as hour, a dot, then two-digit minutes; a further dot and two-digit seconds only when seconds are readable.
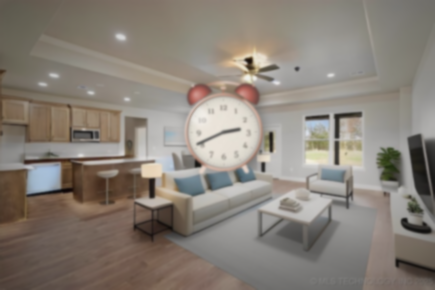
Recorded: 2.41
